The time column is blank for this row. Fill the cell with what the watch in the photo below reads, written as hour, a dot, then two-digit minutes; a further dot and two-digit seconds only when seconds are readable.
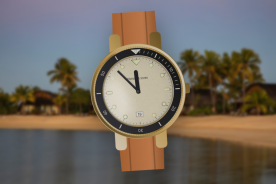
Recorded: 11.53
